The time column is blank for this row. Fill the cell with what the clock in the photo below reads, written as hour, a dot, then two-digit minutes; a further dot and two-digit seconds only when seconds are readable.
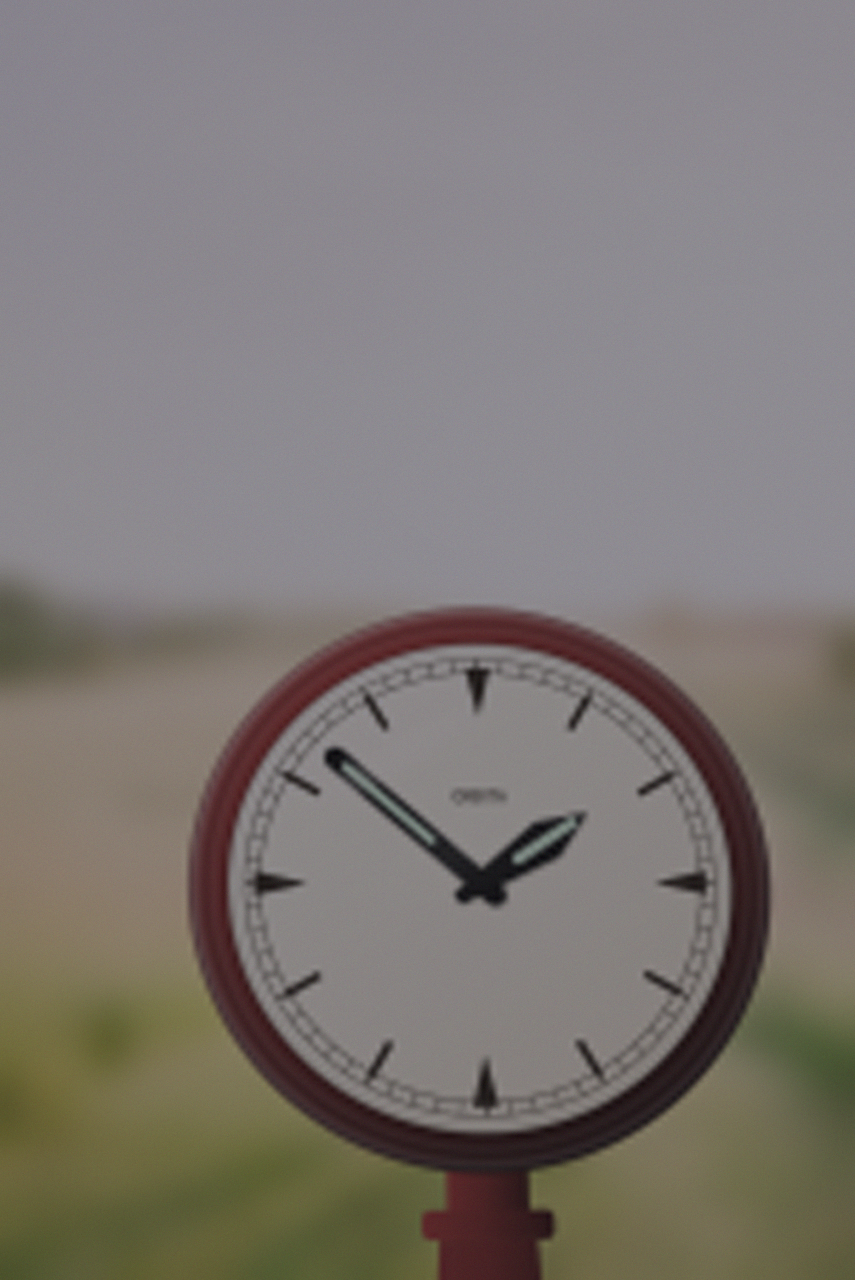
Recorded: 1.52
